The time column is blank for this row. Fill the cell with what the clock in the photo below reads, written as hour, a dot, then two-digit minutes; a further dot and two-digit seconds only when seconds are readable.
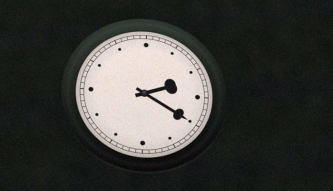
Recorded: 2.20
